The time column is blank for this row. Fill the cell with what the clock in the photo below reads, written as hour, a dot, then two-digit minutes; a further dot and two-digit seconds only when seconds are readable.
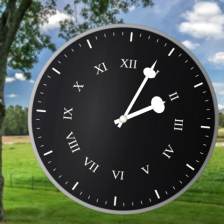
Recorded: 2.04
